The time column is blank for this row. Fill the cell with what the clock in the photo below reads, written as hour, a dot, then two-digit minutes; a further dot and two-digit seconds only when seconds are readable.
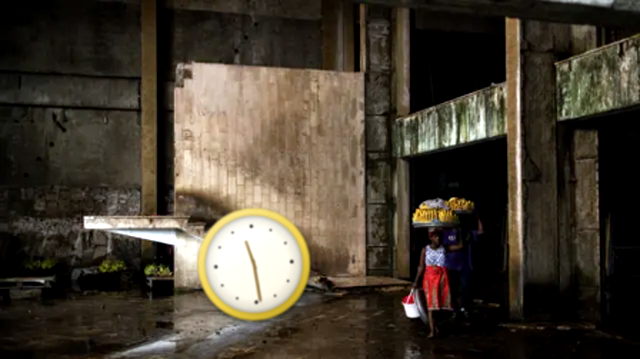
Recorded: 11.29
